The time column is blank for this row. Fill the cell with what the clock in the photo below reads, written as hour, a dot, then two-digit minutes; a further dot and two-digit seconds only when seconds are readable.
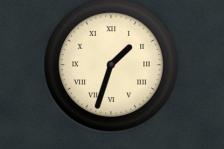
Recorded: 1.33
